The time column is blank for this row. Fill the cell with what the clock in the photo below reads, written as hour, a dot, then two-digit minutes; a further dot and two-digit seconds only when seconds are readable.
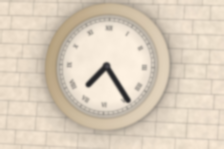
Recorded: 7.24
